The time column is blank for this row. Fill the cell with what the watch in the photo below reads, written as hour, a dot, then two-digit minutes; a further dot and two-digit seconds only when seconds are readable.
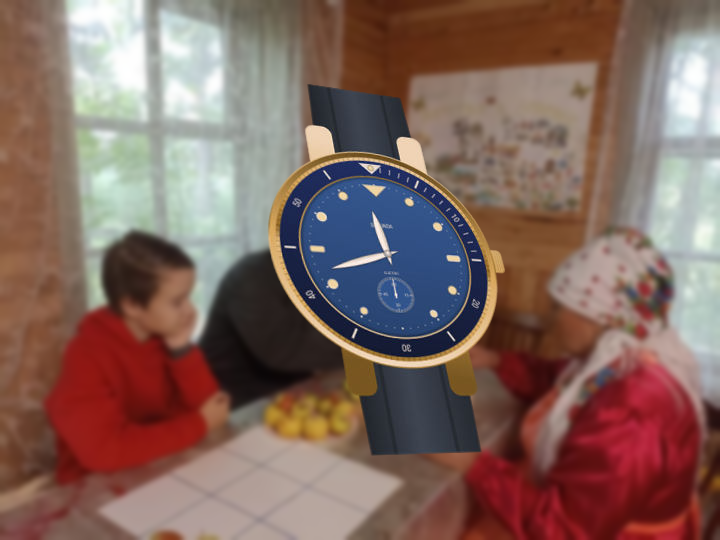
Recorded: 11.42
